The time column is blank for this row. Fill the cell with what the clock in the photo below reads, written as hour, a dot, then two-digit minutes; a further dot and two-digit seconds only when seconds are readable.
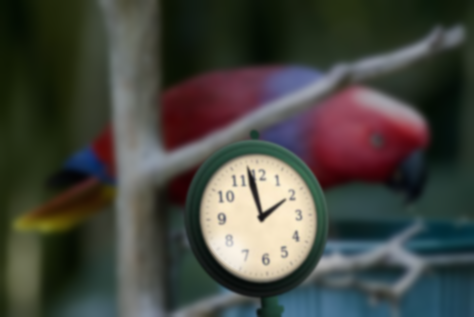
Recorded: 1.58
